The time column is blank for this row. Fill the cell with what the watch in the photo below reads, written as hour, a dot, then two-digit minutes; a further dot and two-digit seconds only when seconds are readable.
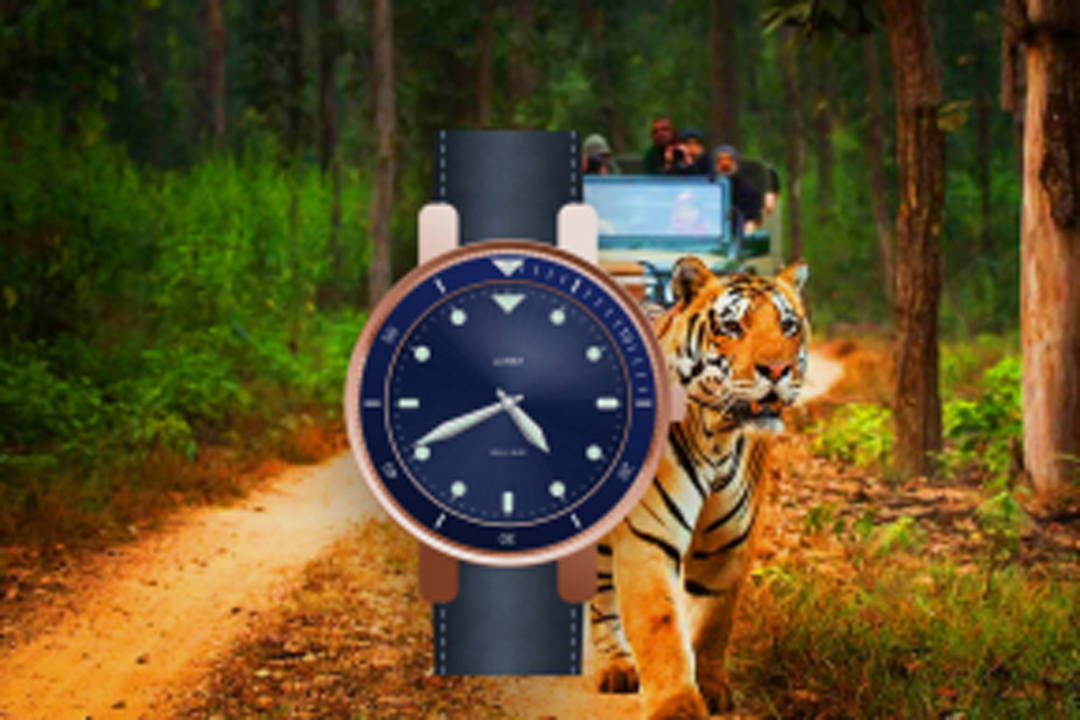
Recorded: 4.41
